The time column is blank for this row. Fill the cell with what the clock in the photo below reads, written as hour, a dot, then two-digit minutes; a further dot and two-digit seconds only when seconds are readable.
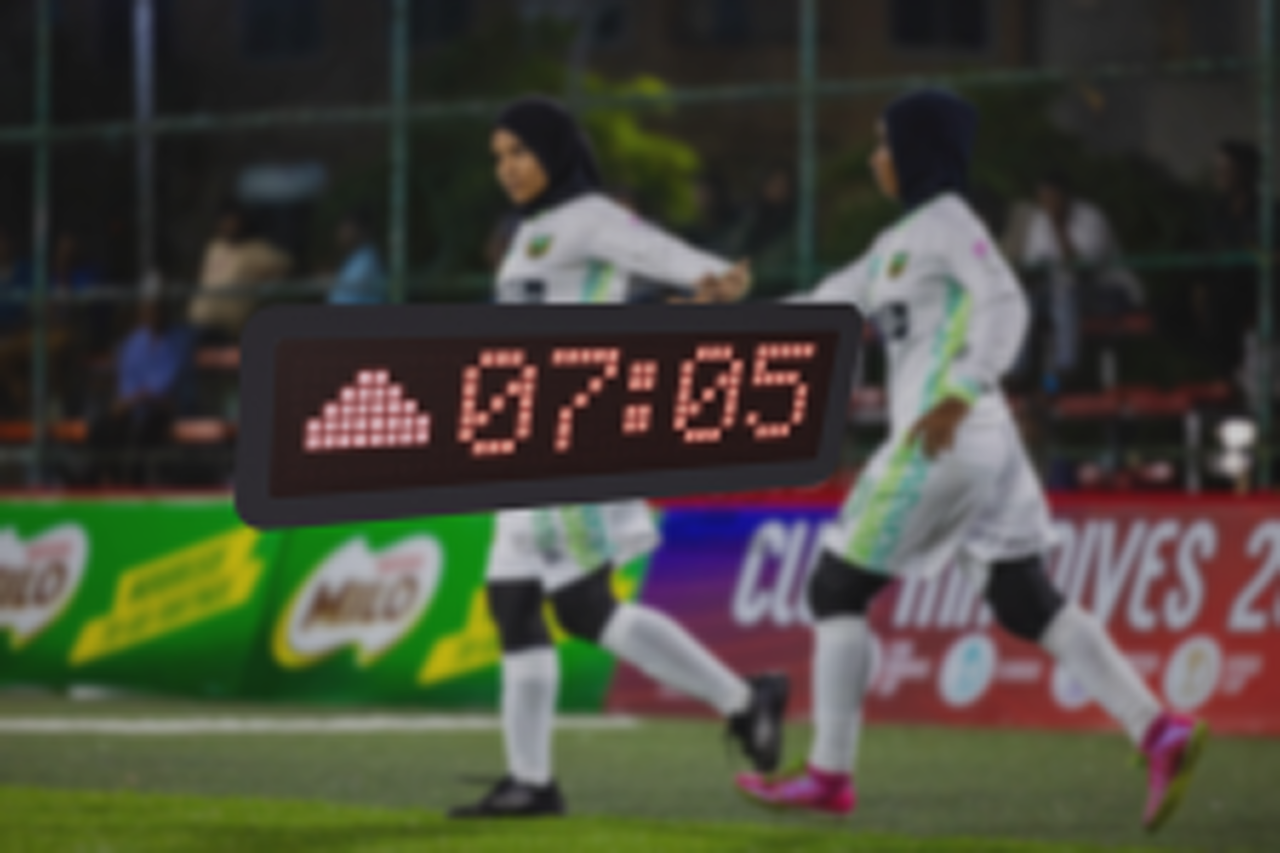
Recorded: 7.05
